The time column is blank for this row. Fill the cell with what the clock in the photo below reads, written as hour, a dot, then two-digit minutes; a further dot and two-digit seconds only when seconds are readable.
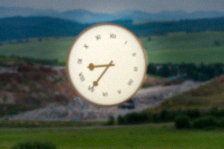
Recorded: 8.35
